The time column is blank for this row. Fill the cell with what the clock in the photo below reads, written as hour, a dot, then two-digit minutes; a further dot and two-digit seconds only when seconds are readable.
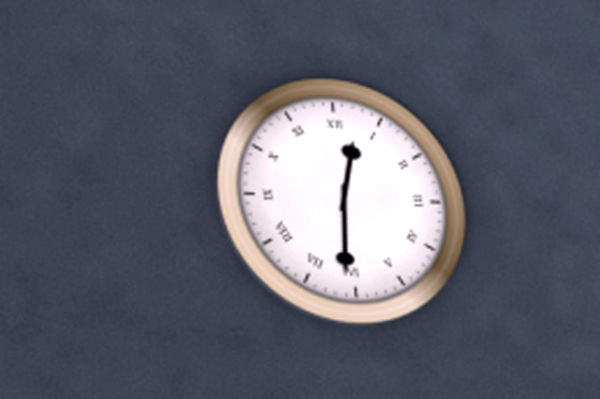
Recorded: 12.31
